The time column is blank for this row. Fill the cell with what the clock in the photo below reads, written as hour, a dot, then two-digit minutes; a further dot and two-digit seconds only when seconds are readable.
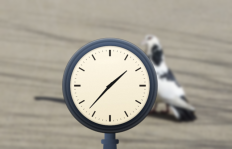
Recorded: 1.37
